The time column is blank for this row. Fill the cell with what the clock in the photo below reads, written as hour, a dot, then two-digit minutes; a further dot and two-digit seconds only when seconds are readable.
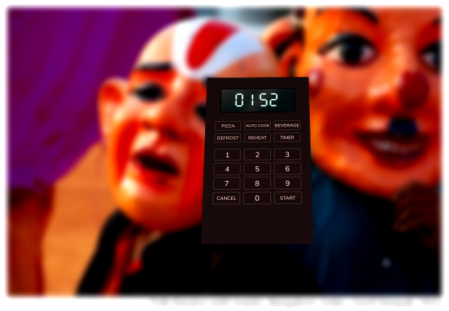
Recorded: 1.52
